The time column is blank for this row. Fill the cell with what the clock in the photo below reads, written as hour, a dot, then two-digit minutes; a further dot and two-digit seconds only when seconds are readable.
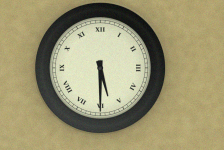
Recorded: 5.30
